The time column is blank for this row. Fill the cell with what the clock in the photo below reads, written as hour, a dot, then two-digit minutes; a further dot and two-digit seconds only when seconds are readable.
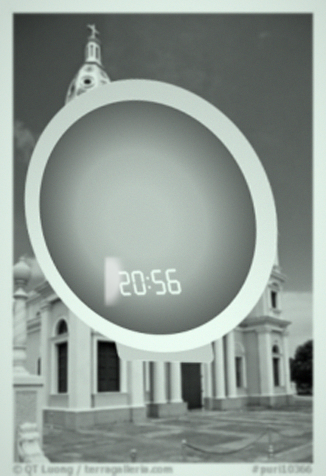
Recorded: 20.56
